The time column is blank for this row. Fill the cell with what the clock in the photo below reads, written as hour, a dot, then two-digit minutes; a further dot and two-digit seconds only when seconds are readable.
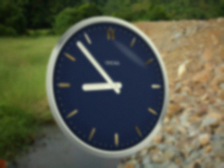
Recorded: 8.53
